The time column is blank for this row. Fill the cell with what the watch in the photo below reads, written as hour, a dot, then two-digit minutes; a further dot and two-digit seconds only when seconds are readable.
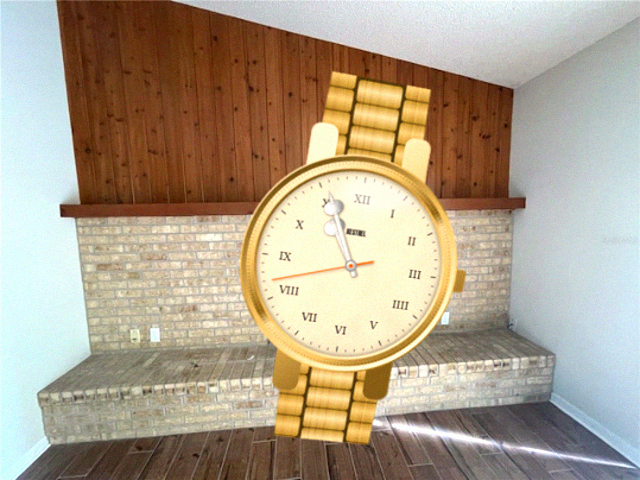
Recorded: 10.55.42
